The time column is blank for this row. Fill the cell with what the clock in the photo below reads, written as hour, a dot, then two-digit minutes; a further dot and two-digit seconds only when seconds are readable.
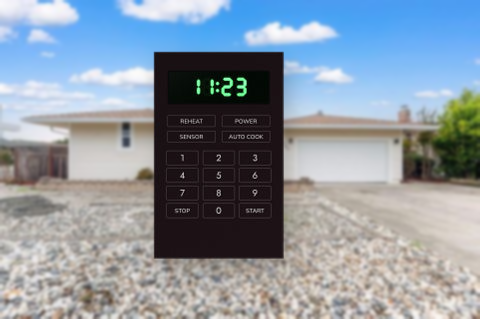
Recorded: 11.23
